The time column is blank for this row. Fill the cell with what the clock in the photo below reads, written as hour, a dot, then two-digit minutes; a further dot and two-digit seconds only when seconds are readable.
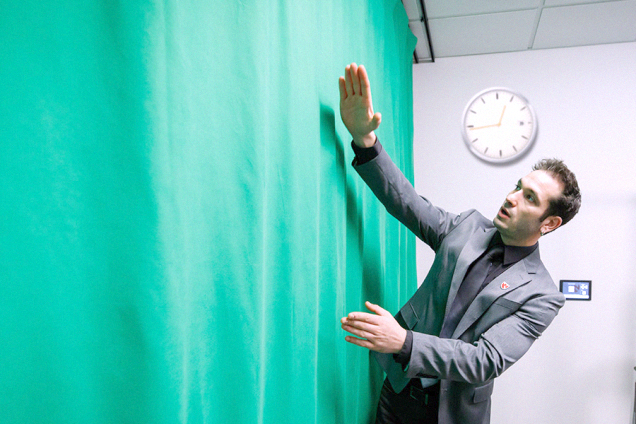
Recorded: 12.44
